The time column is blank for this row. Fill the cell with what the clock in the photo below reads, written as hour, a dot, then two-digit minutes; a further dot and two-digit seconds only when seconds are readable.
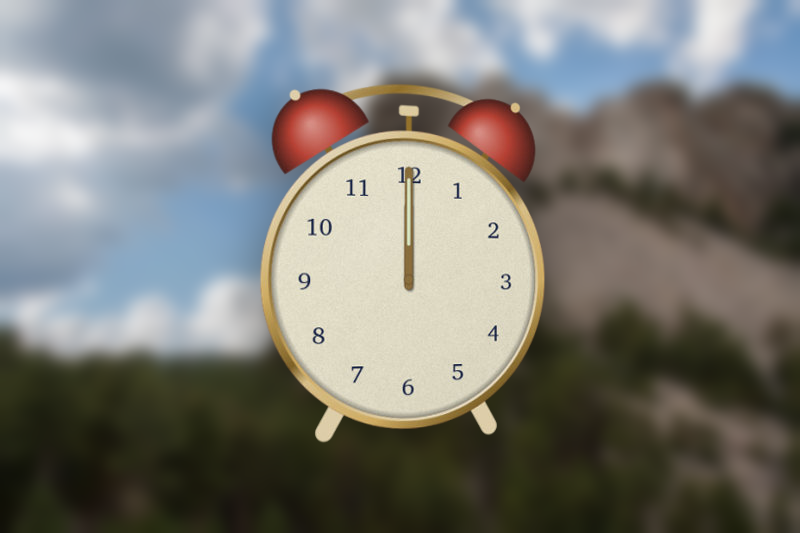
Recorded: 12.00
